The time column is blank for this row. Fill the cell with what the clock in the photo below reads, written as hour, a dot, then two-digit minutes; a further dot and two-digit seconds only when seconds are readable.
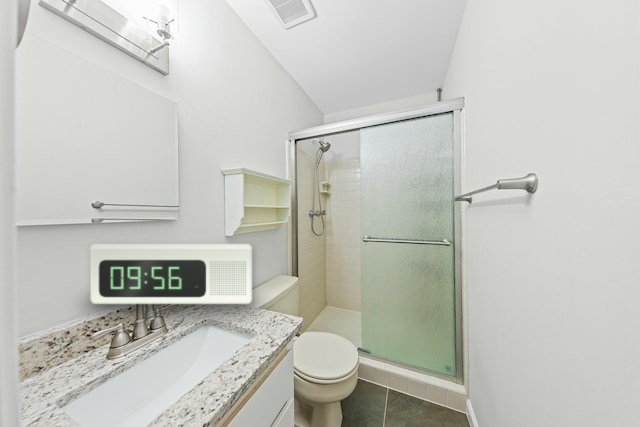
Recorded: 9.56
